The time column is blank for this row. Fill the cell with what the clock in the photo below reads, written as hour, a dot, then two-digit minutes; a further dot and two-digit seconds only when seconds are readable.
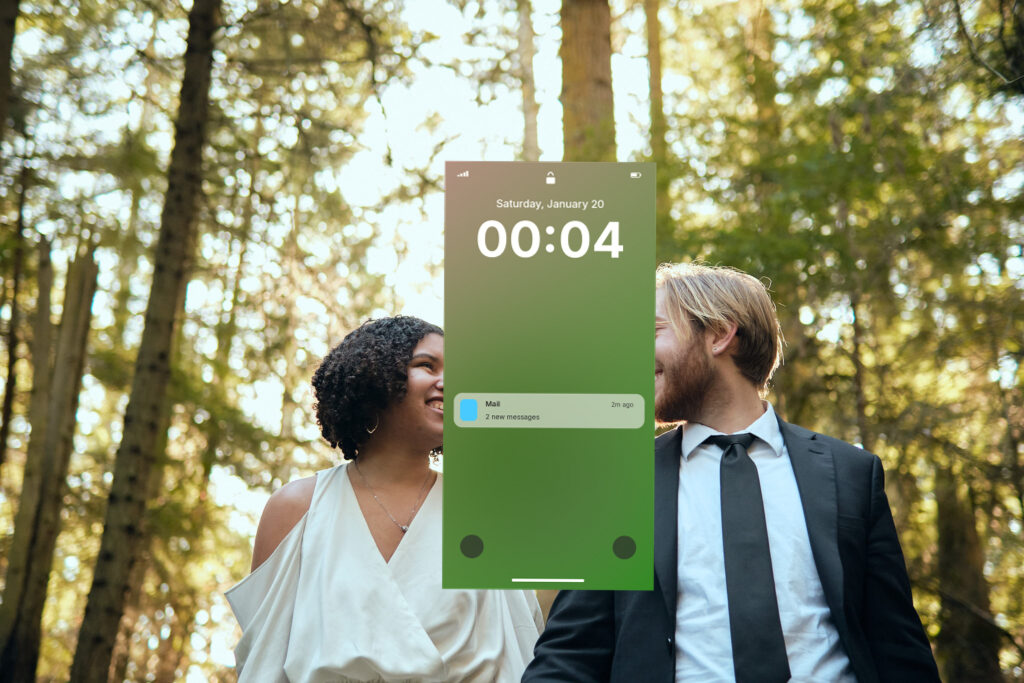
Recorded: 0.04
